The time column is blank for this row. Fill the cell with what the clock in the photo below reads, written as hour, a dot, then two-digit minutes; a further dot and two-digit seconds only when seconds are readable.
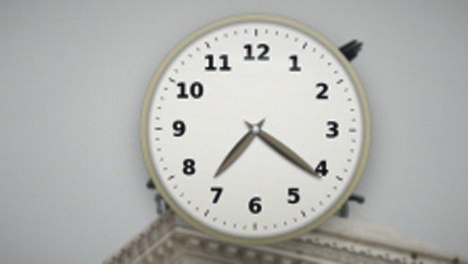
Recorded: 7.21
